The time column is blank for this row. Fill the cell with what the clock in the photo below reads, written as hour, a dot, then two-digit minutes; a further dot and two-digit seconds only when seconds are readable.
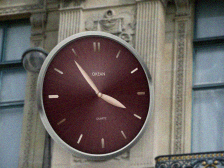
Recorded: 3.54
